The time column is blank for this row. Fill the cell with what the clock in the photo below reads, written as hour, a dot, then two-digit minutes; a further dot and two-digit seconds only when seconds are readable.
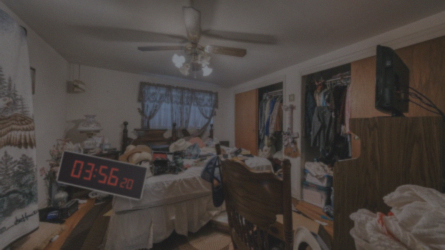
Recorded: 3.56
